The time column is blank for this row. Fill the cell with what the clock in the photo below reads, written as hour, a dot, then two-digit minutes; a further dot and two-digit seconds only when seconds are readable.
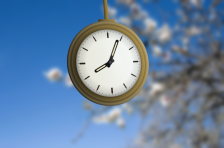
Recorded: 8.04
